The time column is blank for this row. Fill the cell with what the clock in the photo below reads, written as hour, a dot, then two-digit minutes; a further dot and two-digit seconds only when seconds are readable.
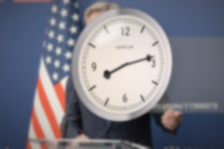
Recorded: 8.13
